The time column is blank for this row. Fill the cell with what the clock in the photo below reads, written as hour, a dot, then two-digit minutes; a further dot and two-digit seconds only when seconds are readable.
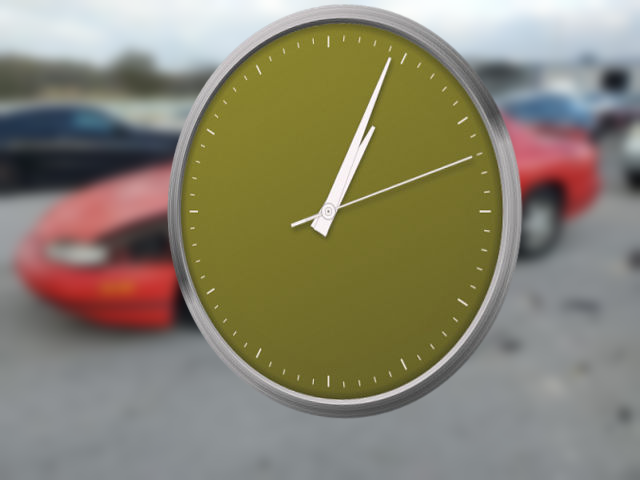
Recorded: 1.04.12
